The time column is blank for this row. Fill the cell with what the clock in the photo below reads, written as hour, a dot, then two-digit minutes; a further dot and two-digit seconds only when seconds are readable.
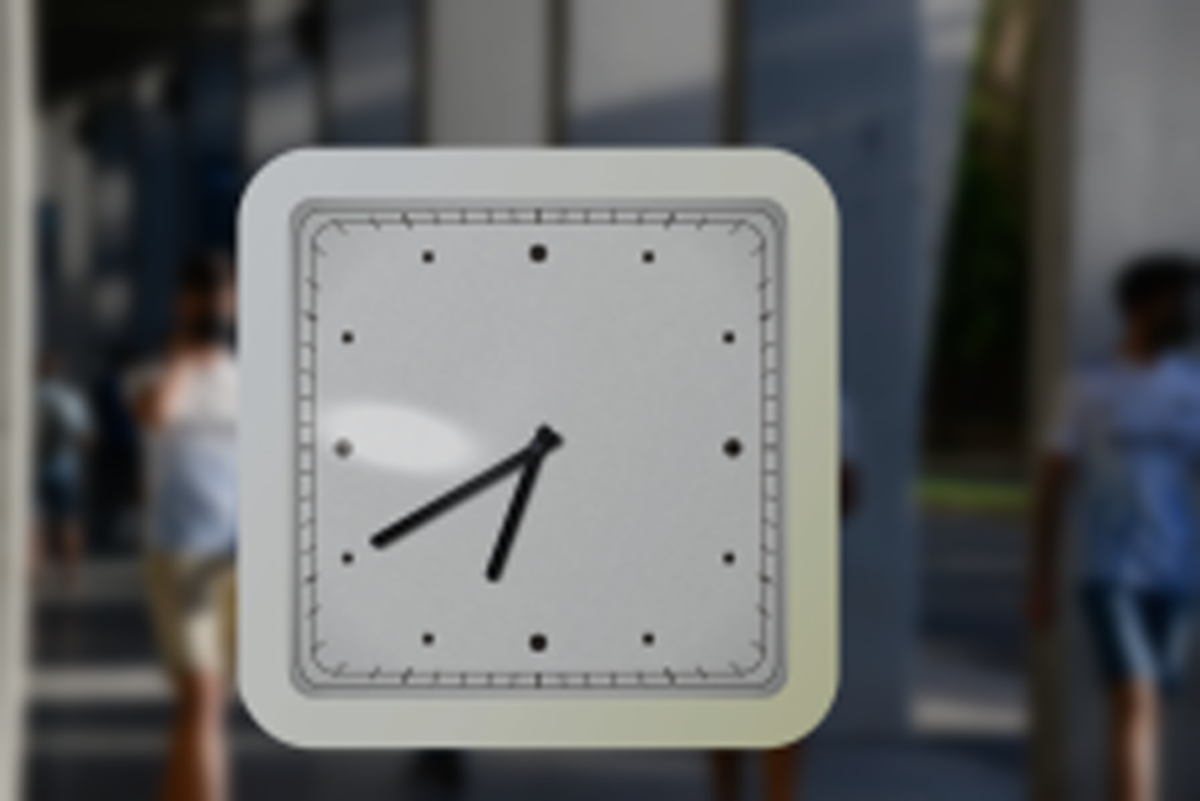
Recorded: 6.40
